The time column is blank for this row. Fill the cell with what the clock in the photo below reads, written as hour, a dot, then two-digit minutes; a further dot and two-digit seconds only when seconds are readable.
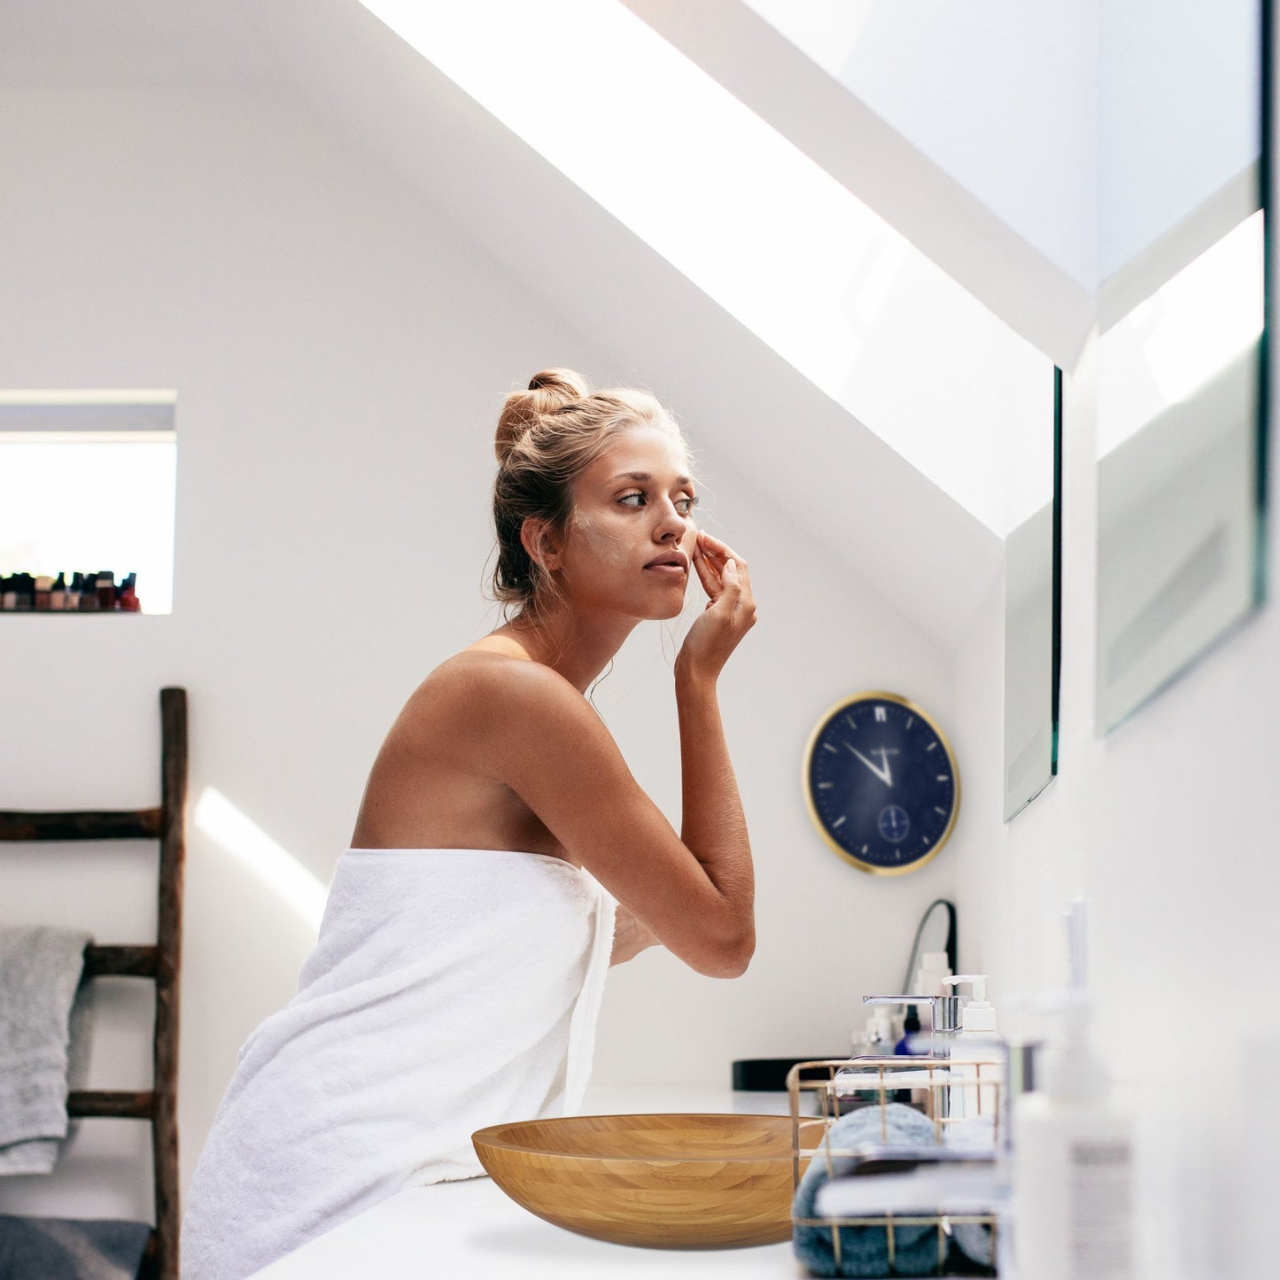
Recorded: 11.52
